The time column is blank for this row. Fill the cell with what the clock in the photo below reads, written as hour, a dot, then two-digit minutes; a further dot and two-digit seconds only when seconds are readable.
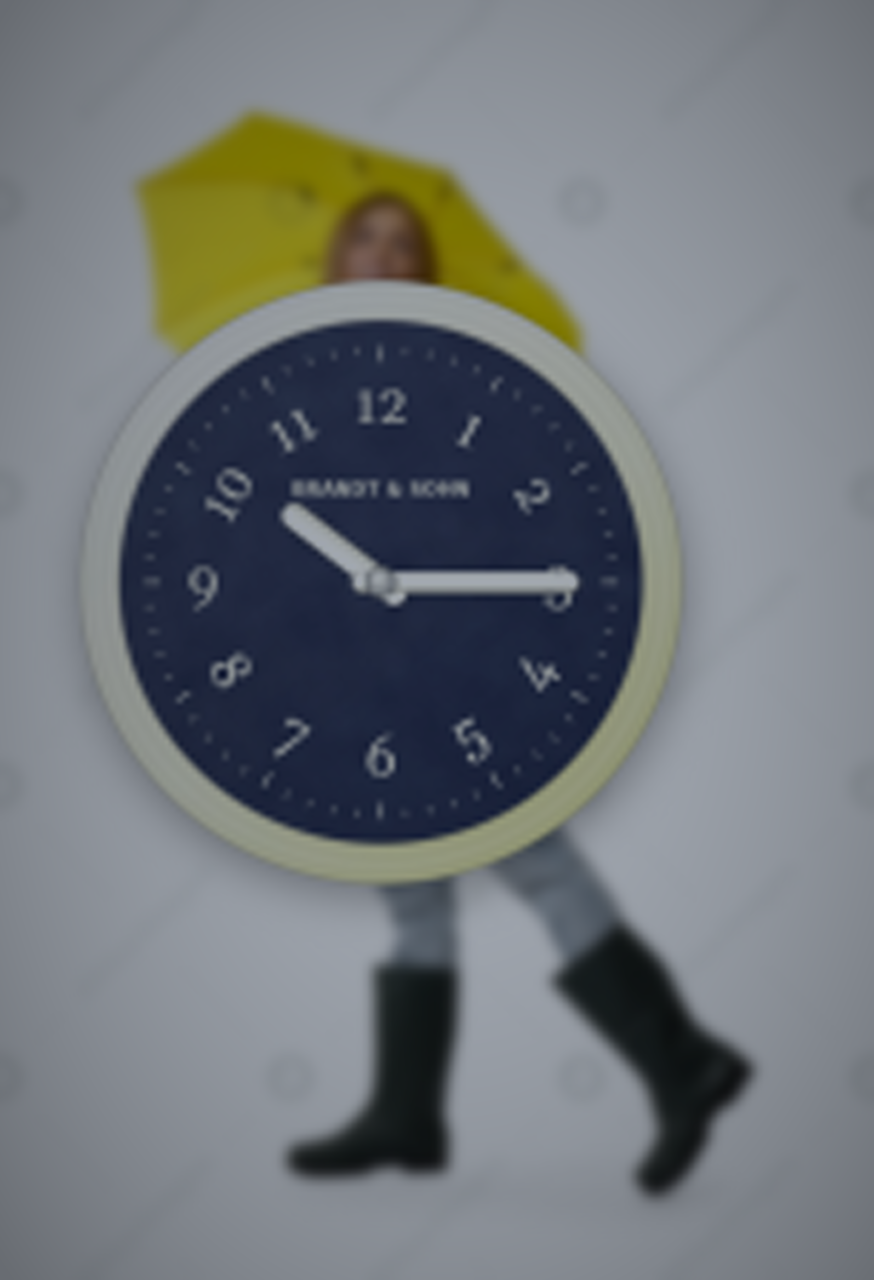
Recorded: 10.15
